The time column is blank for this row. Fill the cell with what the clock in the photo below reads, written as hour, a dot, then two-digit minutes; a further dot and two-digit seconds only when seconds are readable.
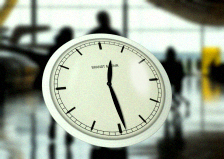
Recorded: 12.29
